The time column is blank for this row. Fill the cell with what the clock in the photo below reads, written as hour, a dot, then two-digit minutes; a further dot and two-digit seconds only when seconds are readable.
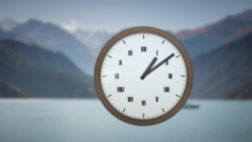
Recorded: 1.09
